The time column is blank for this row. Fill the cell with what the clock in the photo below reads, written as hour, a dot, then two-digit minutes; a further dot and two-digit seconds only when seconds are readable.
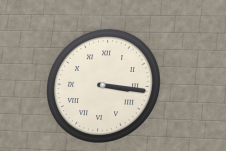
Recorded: 3.16
